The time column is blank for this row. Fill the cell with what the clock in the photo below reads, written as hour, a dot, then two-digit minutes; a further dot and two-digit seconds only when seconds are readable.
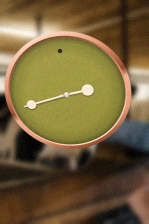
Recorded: 2.43
